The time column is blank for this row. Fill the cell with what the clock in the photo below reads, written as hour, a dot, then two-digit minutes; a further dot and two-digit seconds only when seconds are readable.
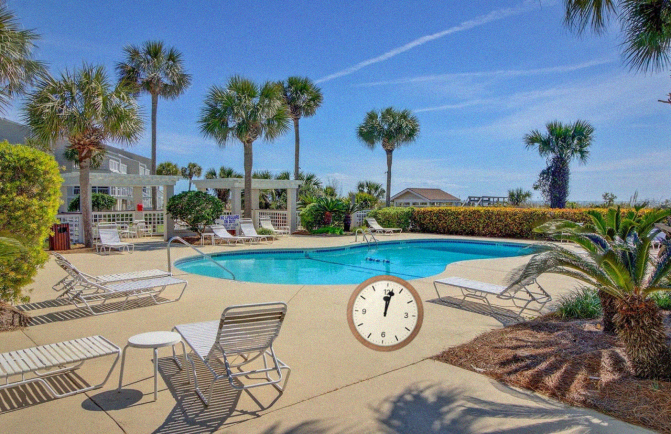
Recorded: 12.02
